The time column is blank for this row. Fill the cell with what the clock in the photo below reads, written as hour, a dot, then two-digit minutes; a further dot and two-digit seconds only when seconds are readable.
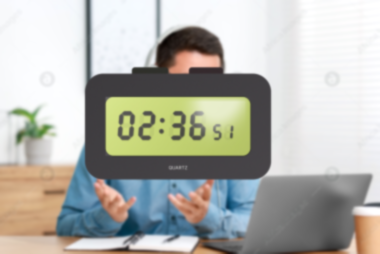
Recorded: 2.36.51
